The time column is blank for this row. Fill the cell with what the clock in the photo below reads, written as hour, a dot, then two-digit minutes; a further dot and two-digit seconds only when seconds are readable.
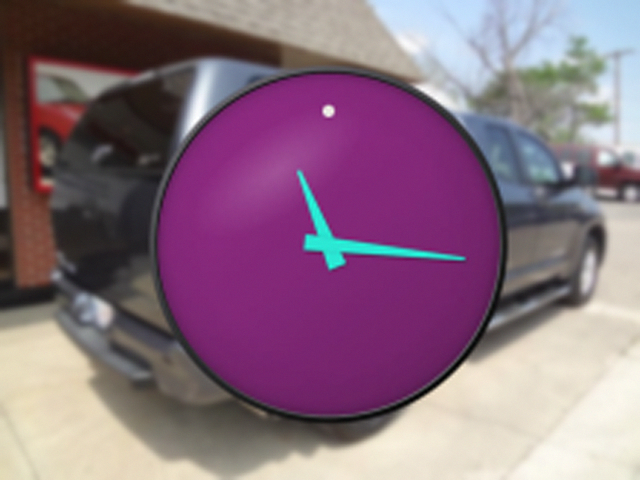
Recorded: 11.16
